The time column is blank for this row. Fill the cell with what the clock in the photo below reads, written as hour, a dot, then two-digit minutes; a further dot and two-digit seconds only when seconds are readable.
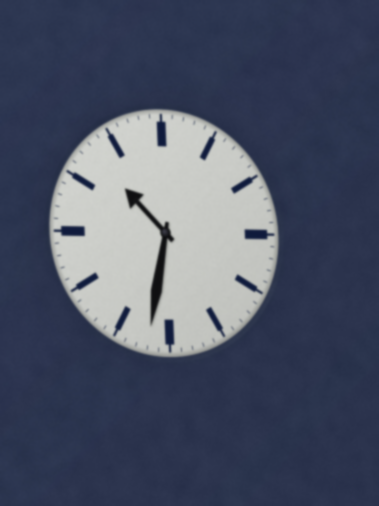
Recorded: 10.32
